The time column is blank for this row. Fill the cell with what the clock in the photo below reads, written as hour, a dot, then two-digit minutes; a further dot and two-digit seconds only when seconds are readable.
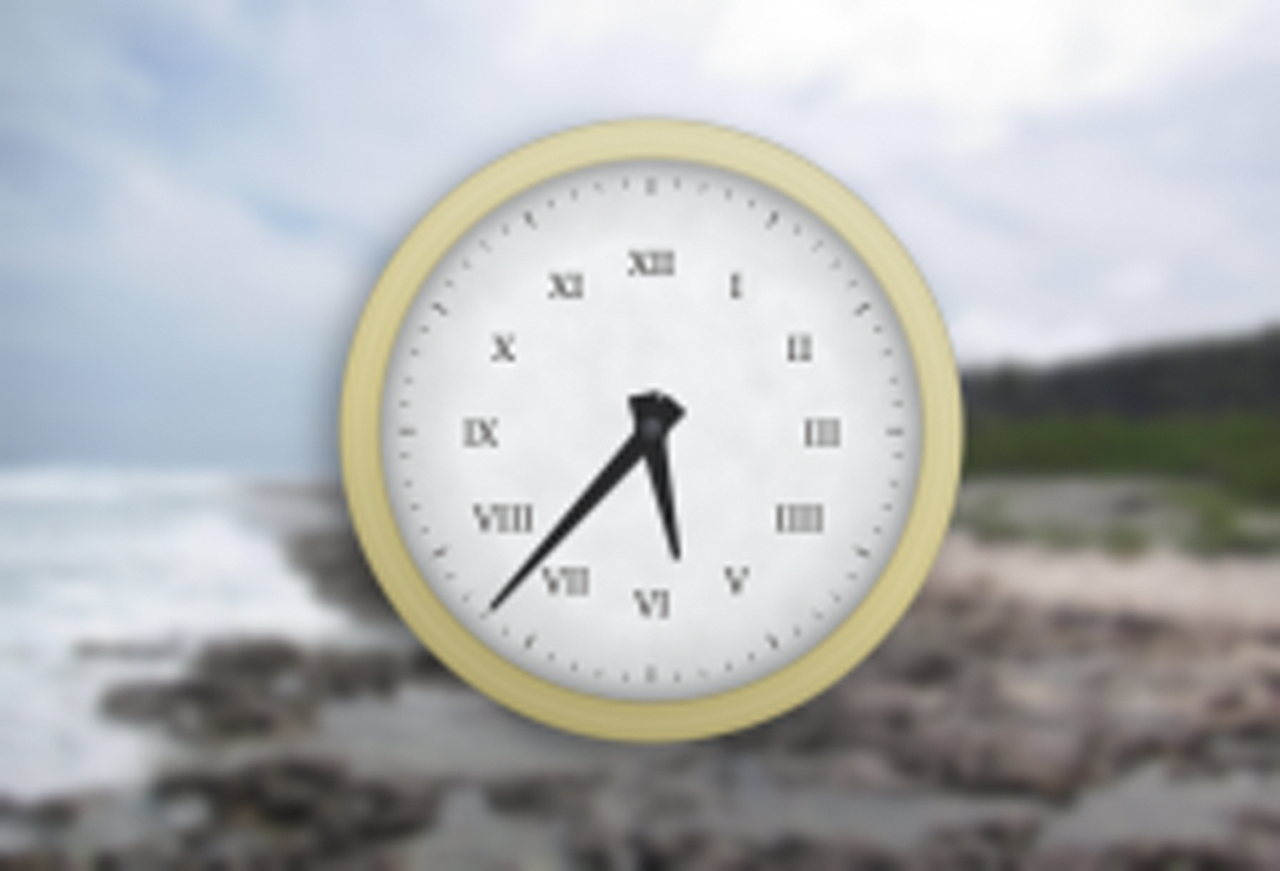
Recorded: 5.37
